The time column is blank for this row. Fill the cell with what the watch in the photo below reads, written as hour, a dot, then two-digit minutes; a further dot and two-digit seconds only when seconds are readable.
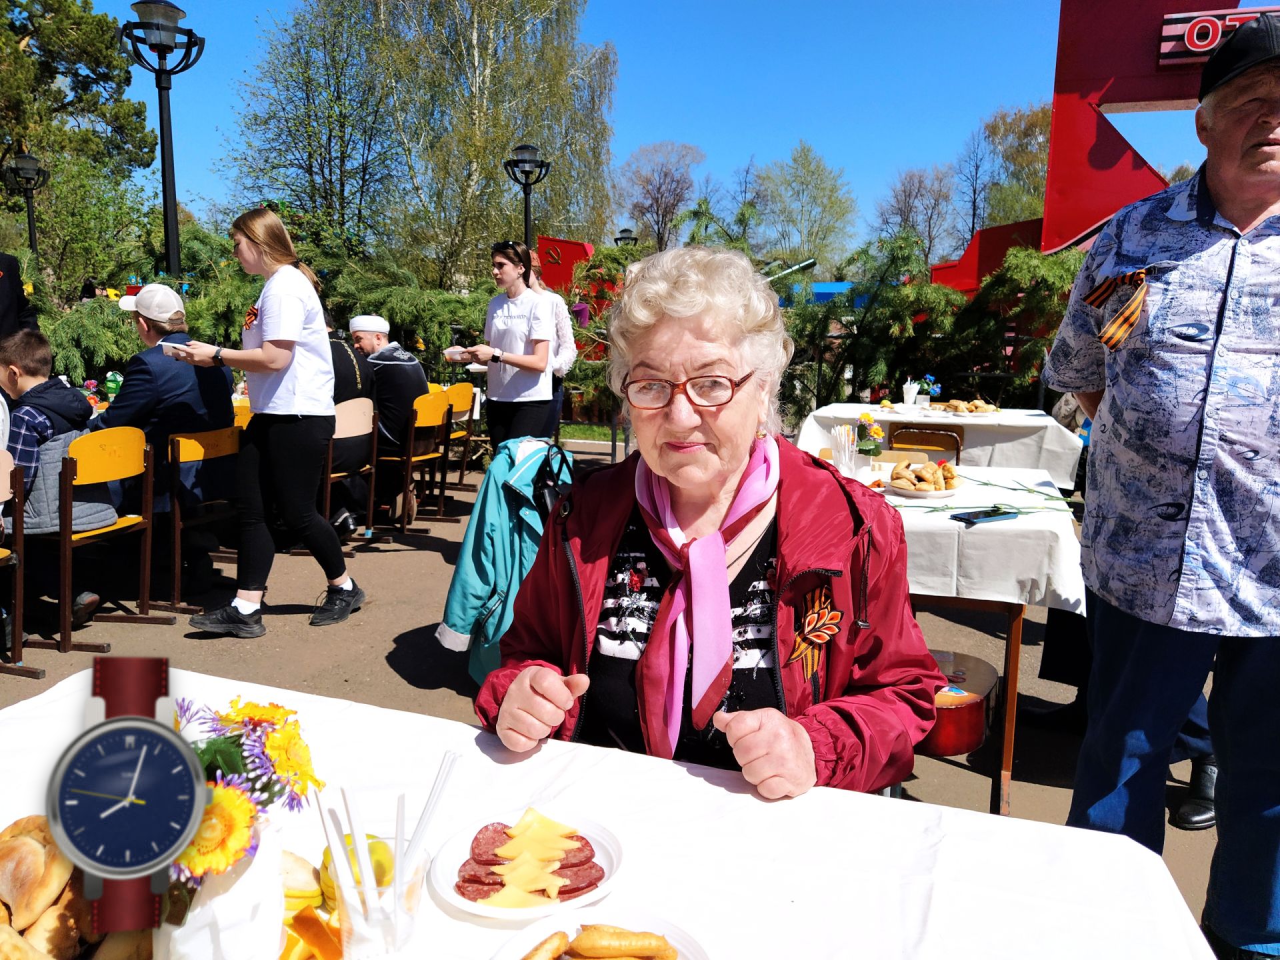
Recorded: 8.02.47
